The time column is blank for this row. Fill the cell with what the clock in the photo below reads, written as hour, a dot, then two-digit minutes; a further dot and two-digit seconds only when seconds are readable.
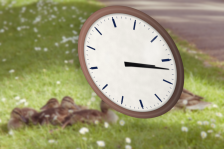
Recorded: 3.17
